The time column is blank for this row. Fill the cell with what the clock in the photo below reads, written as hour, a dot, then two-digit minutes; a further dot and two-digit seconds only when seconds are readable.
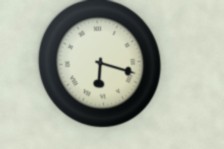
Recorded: 6.18
